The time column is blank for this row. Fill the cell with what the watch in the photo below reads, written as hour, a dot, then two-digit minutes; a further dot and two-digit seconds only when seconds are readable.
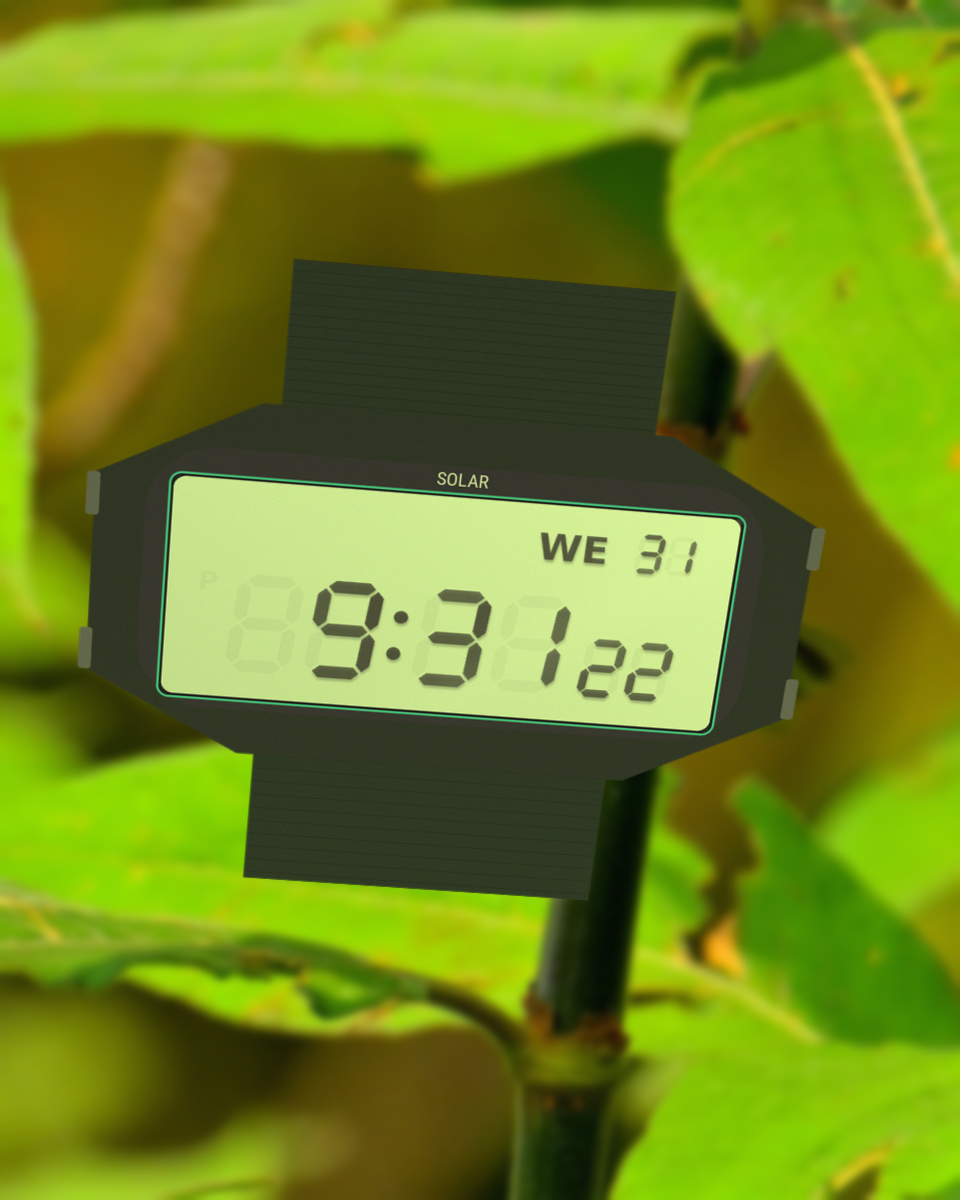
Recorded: 9.31.22
